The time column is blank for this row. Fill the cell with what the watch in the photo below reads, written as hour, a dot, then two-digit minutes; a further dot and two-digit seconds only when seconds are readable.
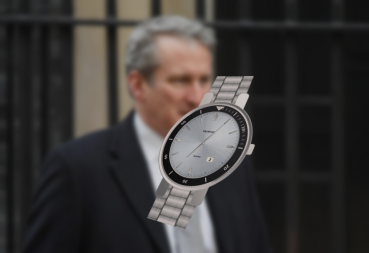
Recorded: 7.05
